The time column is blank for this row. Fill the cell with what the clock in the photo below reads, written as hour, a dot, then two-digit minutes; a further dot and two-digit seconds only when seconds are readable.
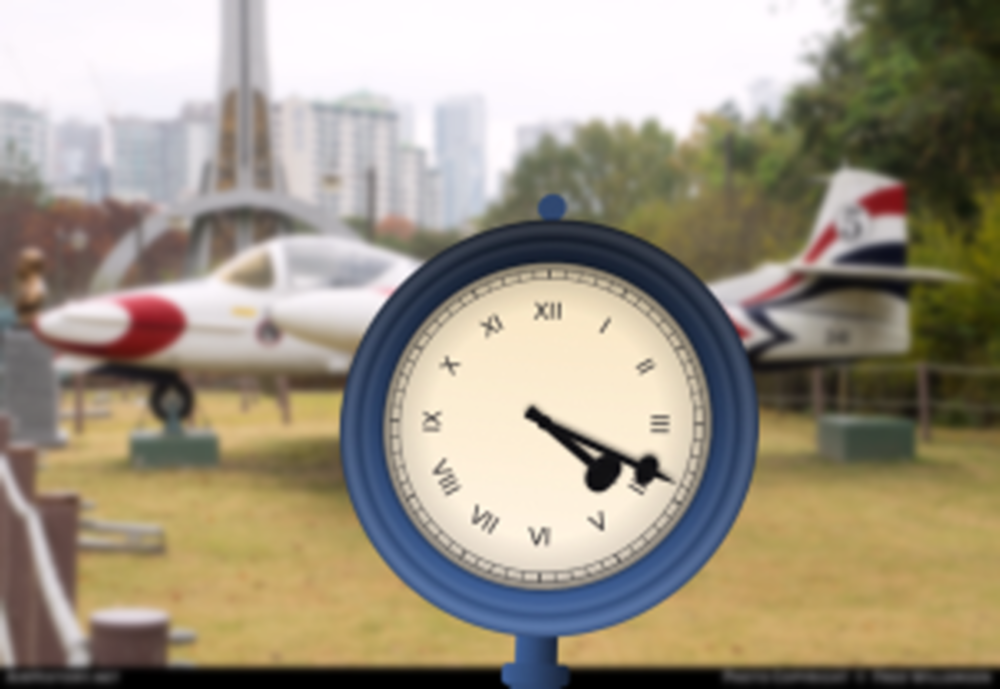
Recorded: 4.19
